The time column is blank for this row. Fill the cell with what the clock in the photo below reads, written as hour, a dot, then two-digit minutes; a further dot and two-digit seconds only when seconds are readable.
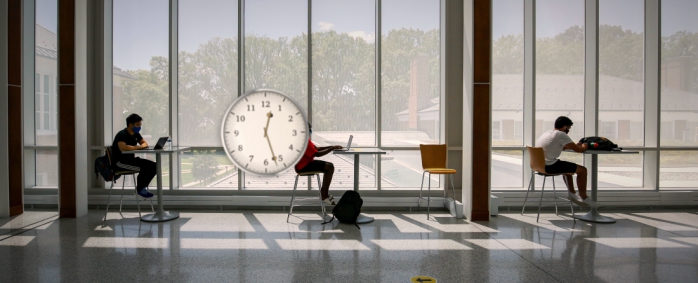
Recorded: 12.27
